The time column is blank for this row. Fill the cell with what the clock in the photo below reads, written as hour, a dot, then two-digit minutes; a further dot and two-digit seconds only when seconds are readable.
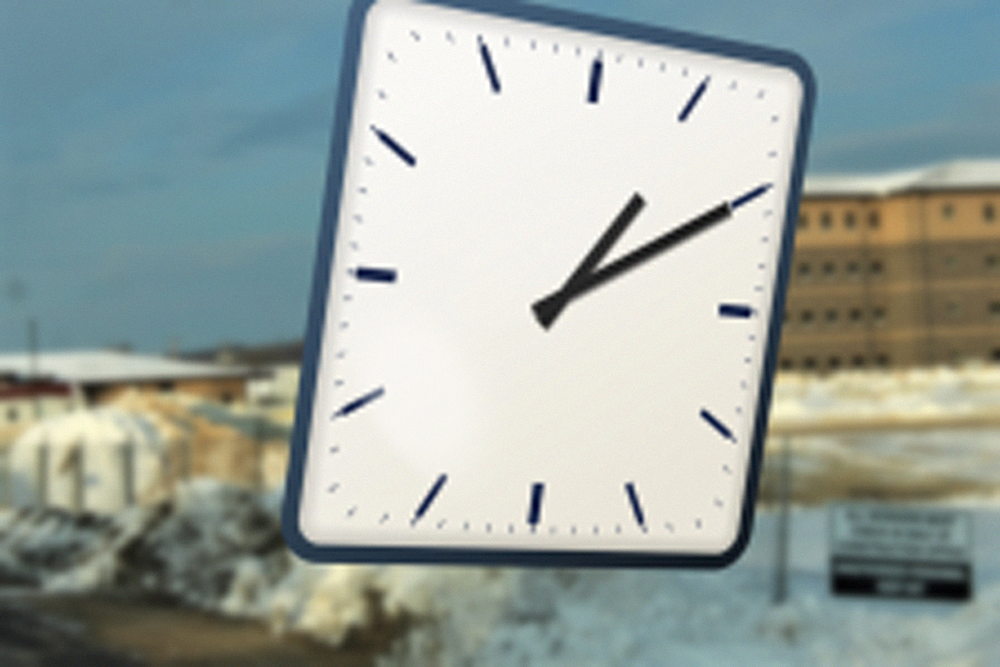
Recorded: 1.10
